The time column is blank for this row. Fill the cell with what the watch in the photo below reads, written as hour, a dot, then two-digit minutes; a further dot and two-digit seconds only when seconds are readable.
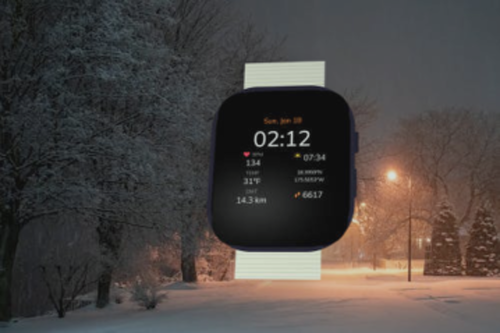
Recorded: 2.12
